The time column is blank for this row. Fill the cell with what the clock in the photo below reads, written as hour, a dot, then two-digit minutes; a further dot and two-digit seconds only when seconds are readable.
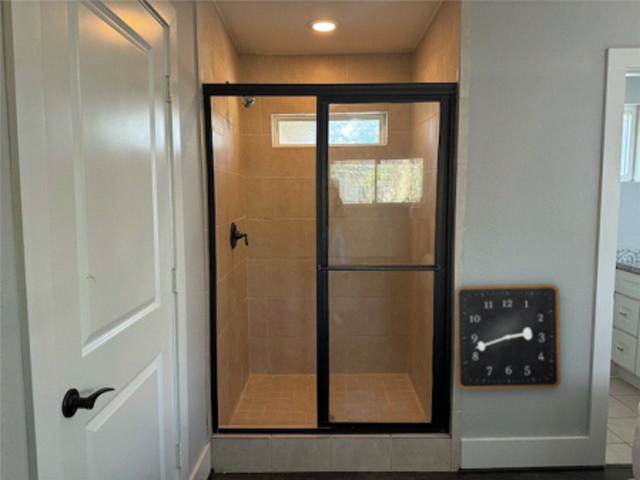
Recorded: 2.42
